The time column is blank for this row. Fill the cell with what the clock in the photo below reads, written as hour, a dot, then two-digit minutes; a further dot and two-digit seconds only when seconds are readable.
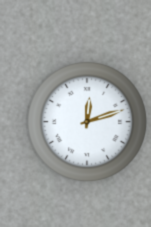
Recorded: 12.12
